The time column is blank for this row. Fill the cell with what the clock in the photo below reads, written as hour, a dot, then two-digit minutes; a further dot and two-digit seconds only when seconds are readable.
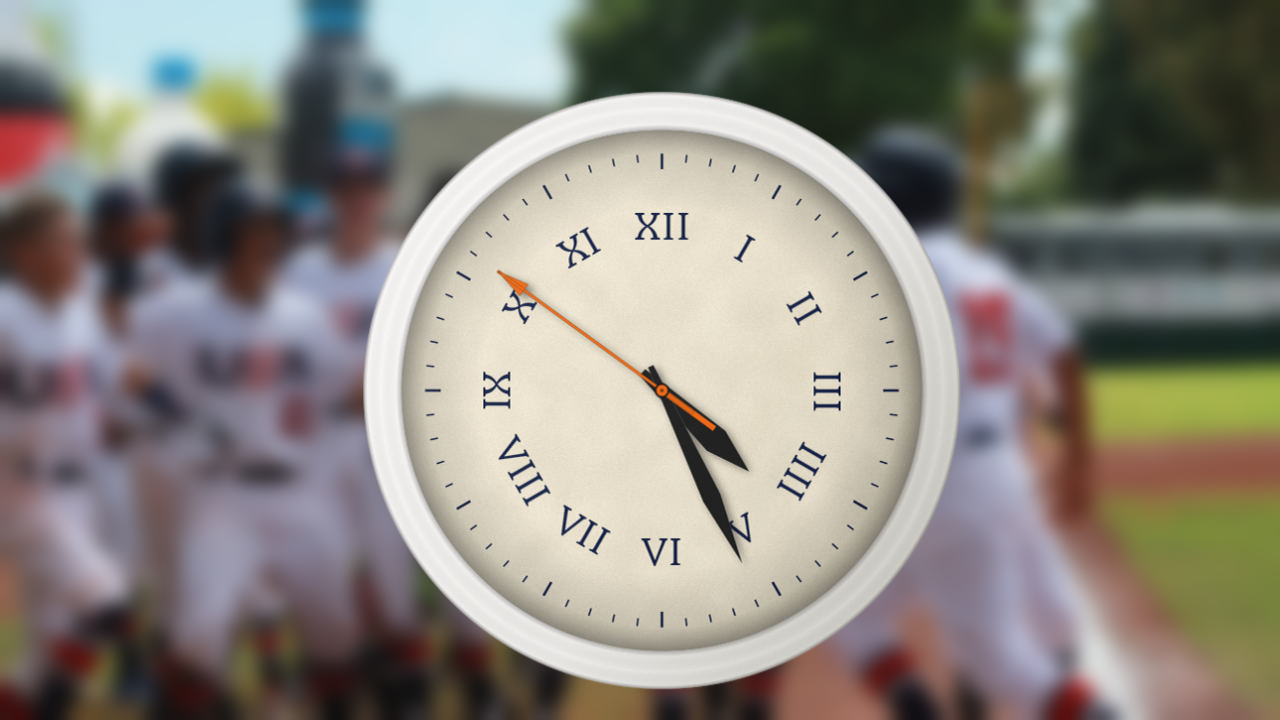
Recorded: 4.25.51
